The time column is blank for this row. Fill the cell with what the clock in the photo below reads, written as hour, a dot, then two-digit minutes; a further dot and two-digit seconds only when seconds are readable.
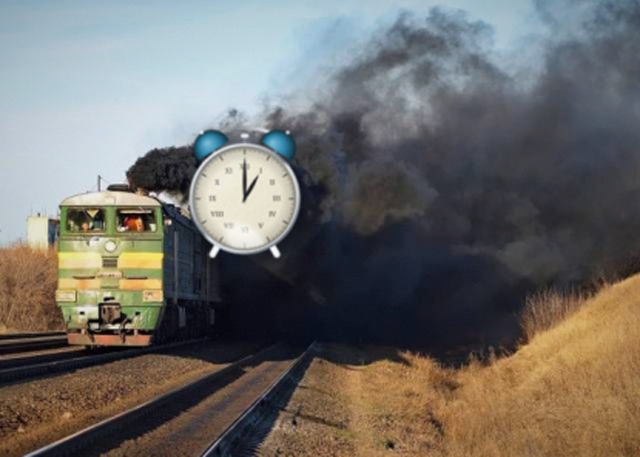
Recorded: 1.00
